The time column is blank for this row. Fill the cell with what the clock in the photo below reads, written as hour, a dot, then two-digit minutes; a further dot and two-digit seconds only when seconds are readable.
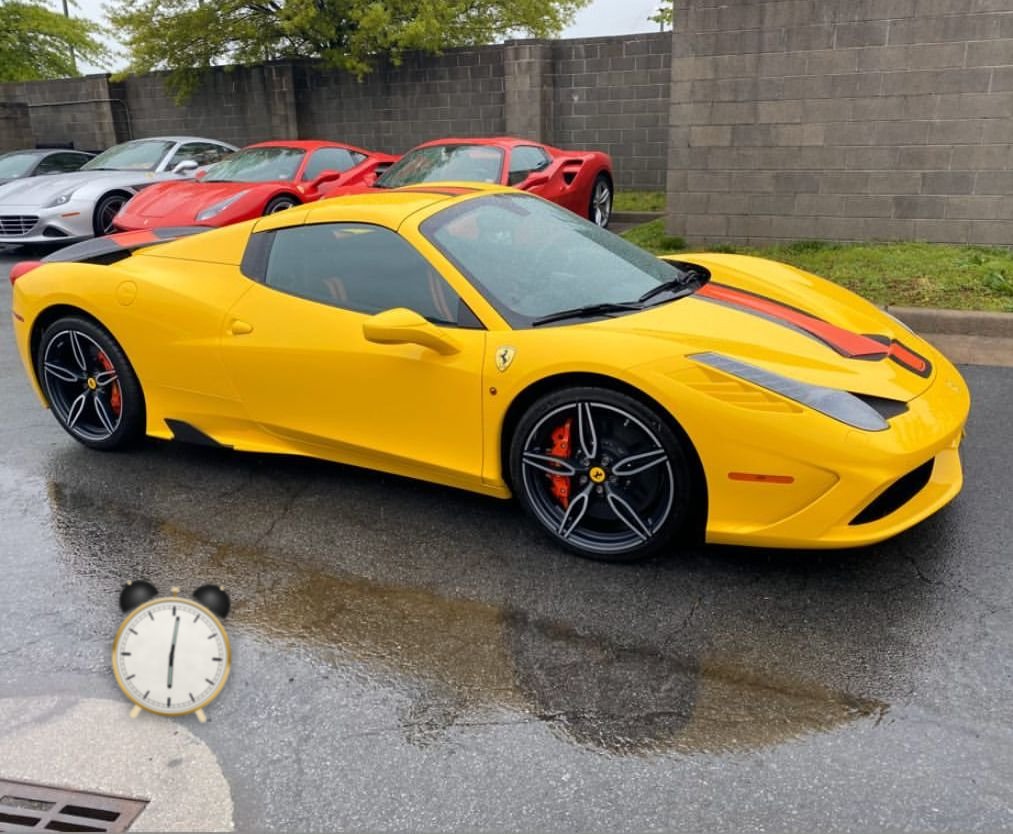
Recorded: 6.01
